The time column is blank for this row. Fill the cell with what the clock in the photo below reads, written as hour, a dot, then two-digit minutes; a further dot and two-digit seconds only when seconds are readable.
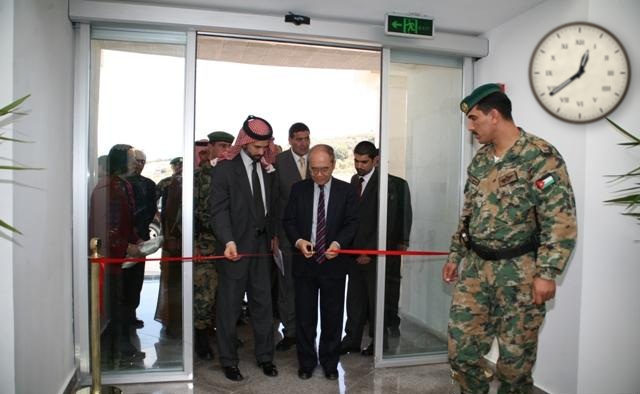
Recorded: 12.39
